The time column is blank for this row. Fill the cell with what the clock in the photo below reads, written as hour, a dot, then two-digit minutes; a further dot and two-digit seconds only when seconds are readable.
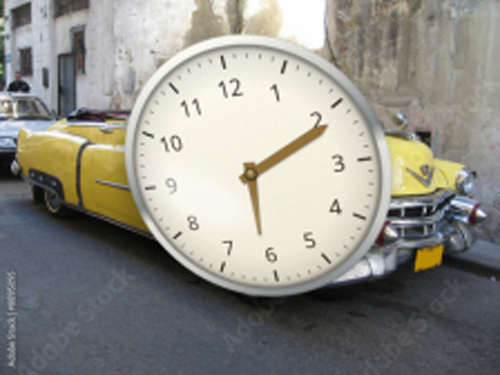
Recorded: 6.11
